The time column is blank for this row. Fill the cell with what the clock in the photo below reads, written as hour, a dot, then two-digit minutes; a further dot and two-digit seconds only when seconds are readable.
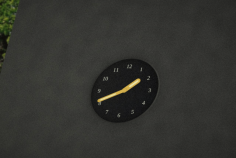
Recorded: 1.41
